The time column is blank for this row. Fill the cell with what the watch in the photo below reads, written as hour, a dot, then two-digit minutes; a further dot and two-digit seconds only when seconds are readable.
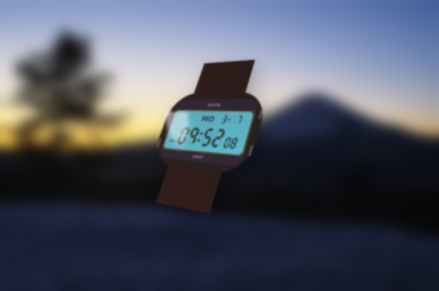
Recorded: 9.52.08
